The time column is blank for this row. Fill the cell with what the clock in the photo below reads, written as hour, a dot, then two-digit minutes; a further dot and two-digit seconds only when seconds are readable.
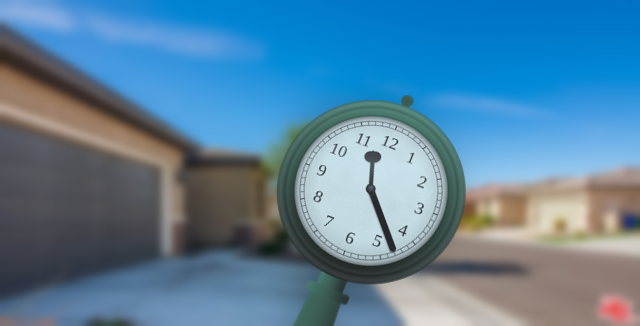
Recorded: 11.23
